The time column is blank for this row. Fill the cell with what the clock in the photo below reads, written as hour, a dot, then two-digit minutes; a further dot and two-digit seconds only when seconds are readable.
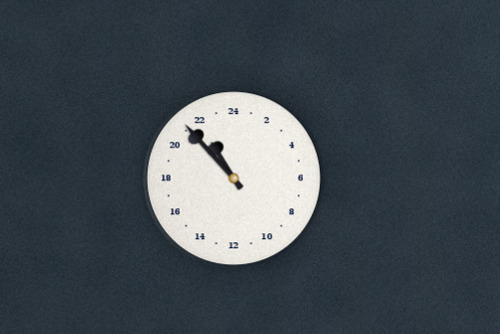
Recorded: 21.53
